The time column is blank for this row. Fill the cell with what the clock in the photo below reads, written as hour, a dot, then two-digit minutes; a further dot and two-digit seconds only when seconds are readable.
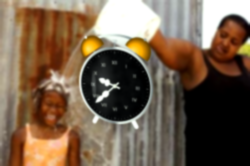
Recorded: 9.38
